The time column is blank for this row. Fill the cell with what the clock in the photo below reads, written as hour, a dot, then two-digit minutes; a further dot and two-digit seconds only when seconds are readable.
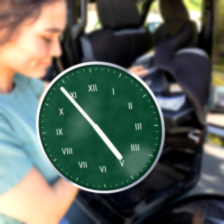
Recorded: 4.54
